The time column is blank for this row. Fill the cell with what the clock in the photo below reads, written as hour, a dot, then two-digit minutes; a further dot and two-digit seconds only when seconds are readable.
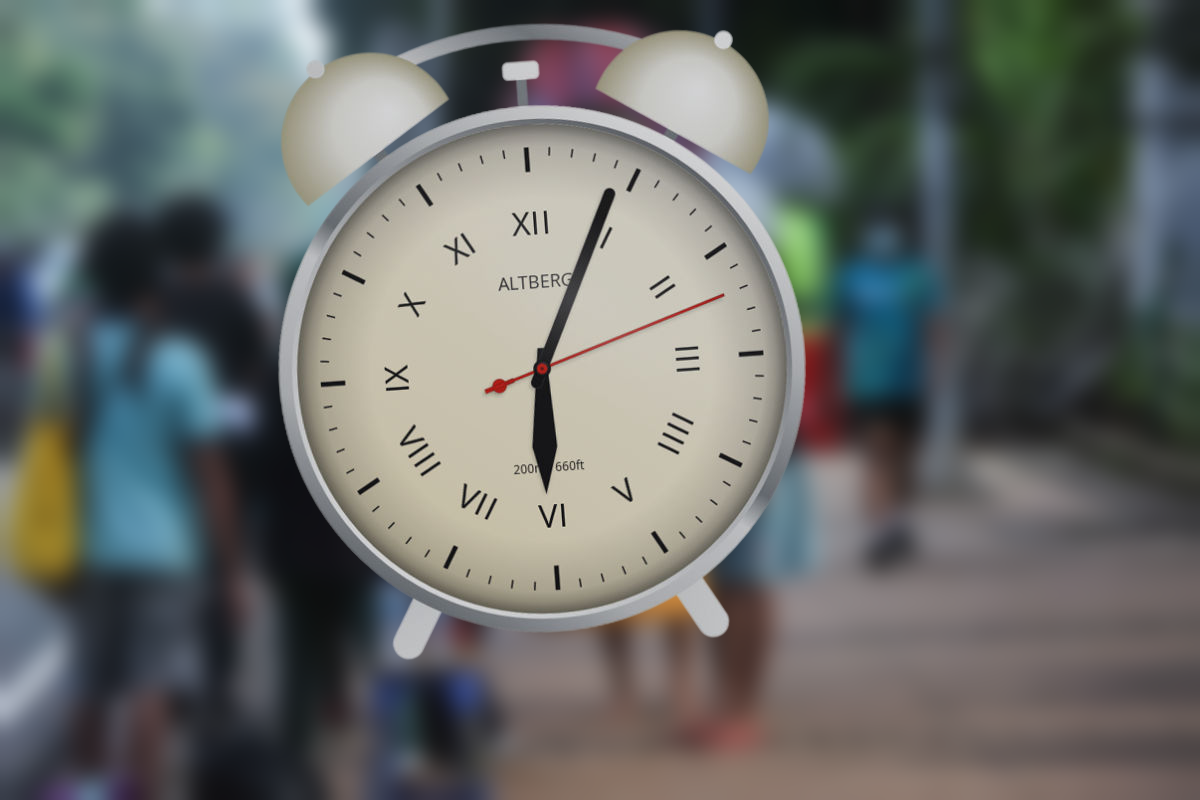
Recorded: 6.04.12
